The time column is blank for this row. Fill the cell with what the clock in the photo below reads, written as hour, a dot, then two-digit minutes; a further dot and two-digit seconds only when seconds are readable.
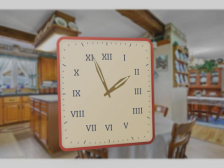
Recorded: 1.56
